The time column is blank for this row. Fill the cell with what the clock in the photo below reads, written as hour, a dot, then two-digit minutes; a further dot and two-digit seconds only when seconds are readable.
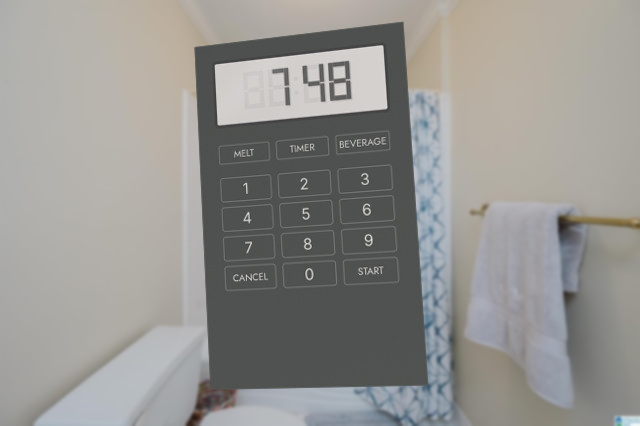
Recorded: 7.48
